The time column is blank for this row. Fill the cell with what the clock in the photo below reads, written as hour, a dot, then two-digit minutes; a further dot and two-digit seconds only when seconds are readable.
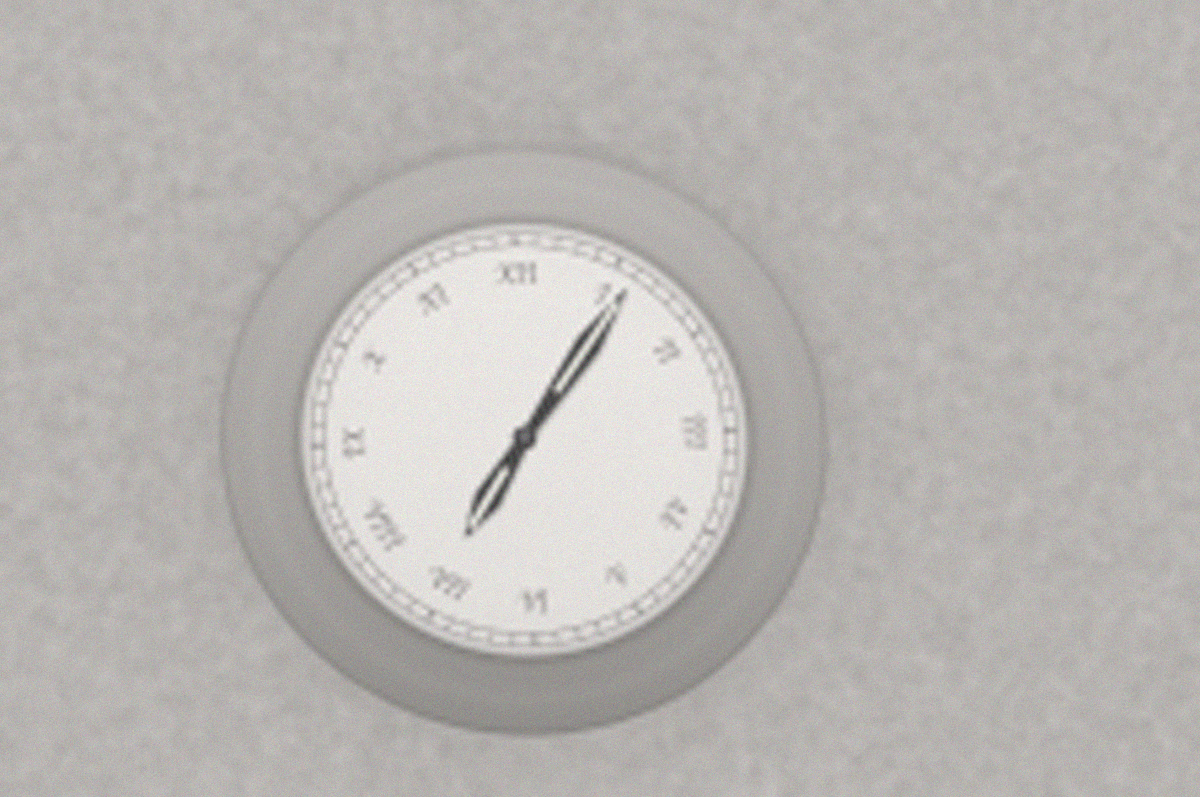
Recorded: 7.06
